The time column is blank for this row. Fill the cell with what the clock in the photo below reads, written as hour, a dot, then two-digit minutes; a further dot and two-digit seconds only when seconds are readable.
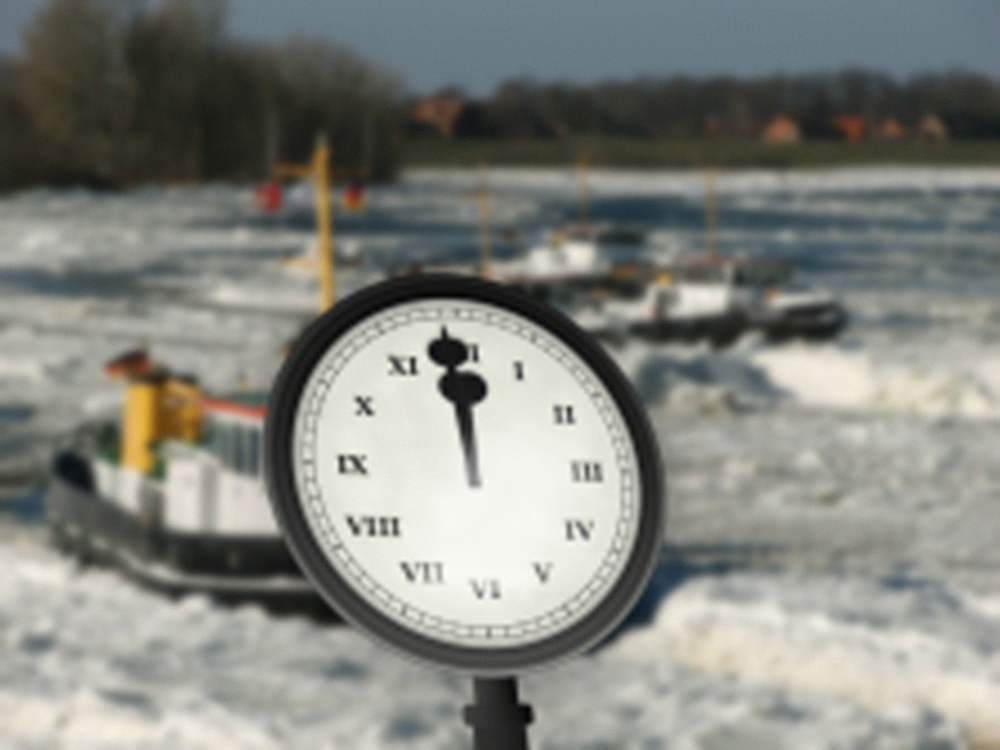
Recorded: 11.59
